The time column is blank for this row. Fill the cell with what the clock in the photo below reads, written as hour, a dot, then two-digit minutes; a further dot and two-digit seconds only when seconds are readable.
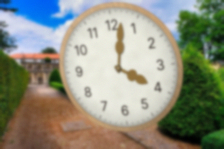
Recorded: 4.02
